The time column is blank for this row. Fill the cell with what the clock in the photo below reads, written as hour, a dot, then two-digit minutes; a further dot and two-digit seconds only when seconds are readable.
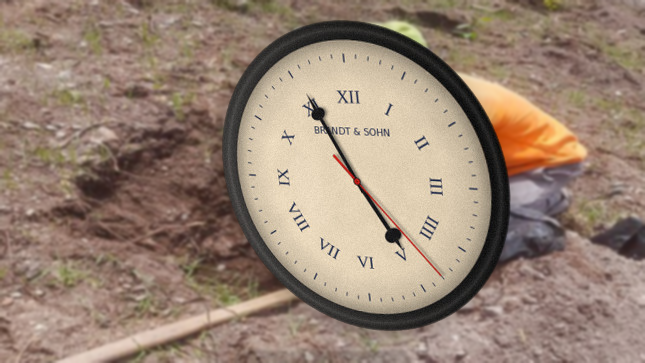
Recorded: 4.55.23
